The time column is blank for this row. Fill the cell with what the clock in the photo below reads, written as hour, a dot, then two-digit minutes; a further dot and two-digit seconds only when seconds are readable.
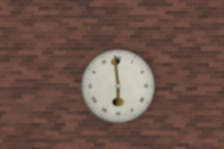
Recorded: 5.59
